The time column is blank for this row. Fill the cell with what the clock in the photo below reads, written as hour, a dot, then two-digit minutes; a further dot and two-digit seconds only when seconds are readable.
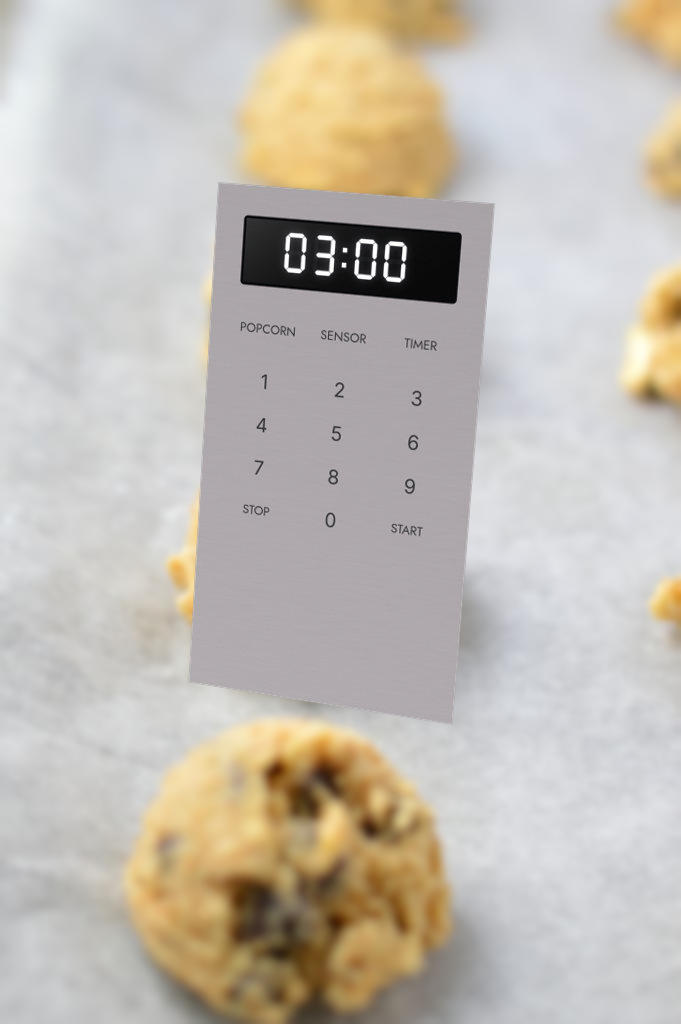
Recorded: 3.00
